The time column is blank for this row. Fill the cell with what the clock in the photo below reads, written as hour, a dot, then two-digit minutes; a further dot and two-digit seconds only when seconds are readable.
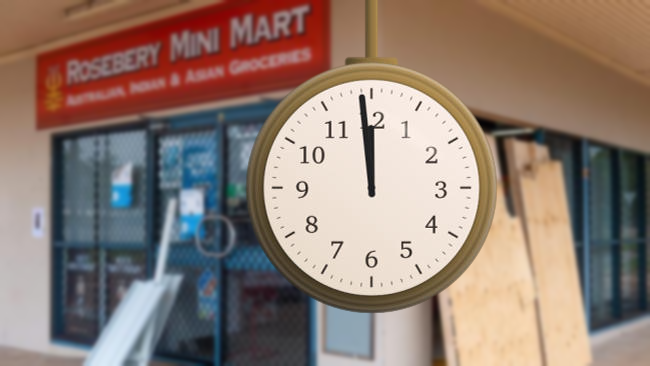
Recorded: 11.59
